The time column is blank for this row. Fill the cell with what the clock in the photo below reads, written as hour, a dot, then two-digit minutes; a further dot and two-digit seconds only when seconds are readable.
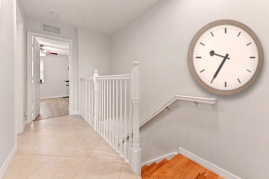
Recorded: 9.35
